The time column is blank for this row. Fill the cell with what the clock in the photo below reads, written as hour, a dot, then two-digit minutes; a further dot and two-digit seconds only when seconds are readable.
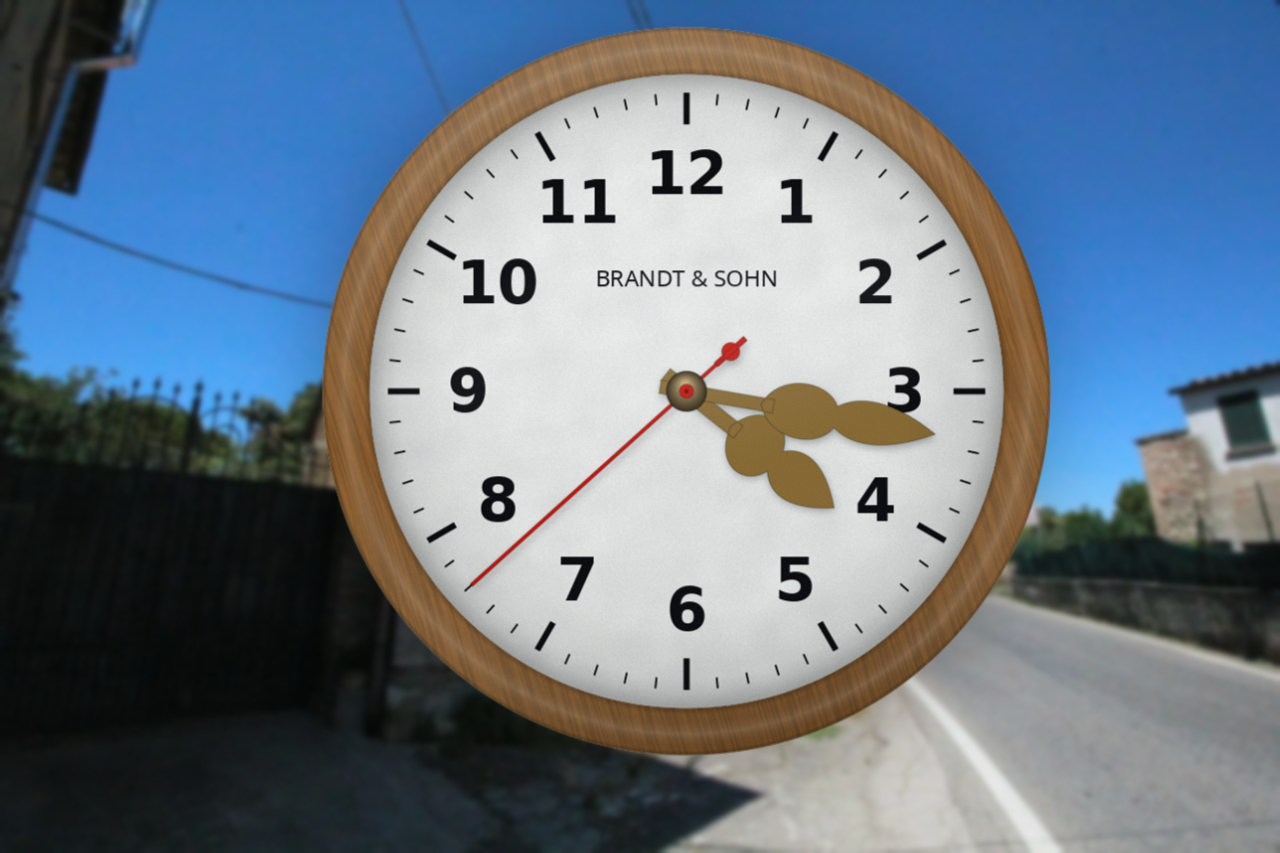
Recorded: 4.16.38
